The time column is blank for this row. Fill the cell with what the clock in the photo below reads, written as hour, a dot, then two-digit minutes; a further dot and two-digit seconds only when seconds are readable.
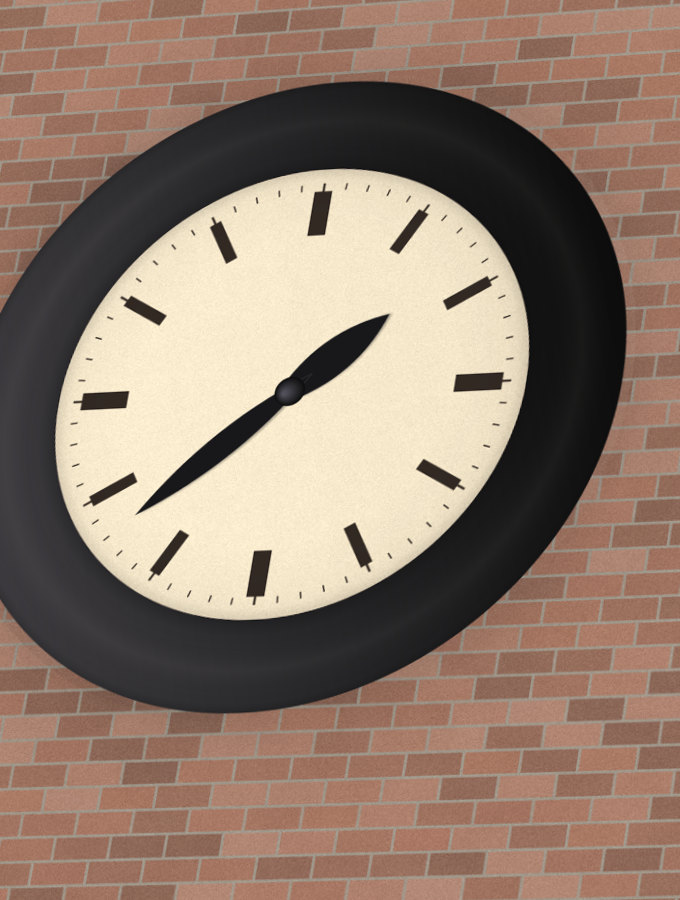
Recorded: 1.38
